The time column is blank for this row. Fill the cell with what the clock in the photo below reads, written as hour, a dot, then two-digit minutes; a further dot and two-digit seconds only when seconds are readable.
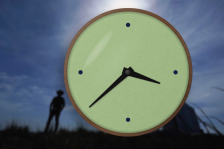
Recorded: 3.38
